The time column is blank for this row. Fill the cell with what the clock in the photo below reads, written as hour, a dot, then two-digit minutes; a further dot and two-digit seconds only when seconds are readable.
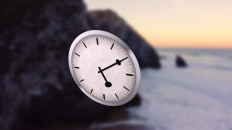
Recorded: 5.10
